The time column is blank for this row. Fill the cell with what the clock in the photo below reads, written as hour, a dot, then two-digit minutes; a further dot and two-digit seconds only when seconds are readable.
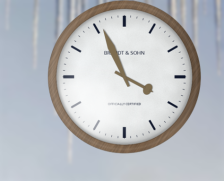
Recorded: 3.56
